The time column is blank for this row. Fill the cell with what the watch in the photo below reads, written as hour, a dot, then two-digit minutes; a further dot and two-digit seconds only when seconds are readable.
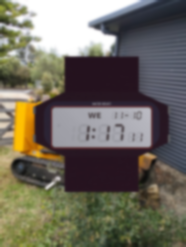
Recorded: 1.17
